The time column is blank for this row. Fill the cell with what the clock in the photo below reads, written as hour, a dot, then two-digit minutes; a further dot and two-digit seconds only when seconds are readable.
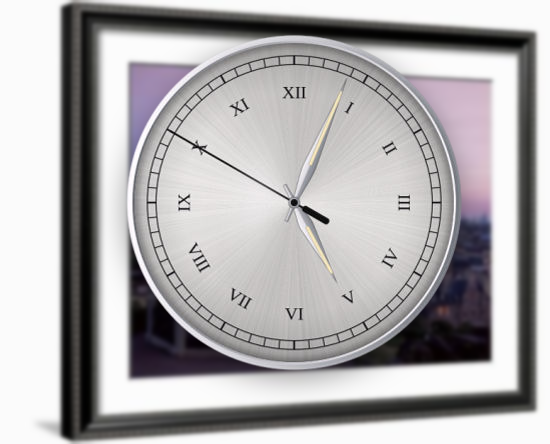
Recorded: 5.03.50
